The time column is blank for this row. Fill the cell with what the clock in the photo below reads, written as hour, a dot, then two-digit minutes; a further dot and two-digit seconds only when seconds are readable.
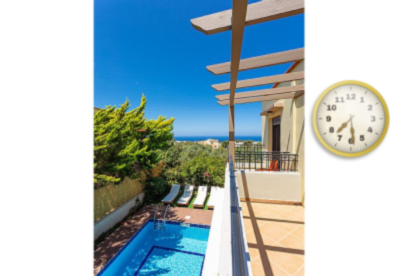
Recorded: 7.29
